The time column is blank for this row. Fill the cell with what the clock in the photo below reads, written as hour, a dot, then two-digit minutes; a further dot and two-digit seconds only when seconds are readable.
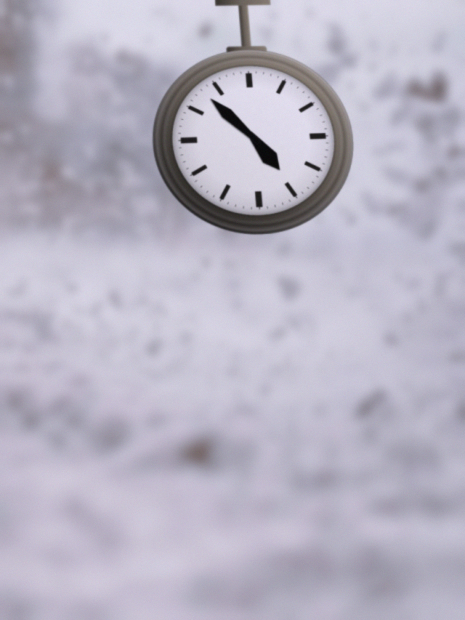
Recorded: 4.53
